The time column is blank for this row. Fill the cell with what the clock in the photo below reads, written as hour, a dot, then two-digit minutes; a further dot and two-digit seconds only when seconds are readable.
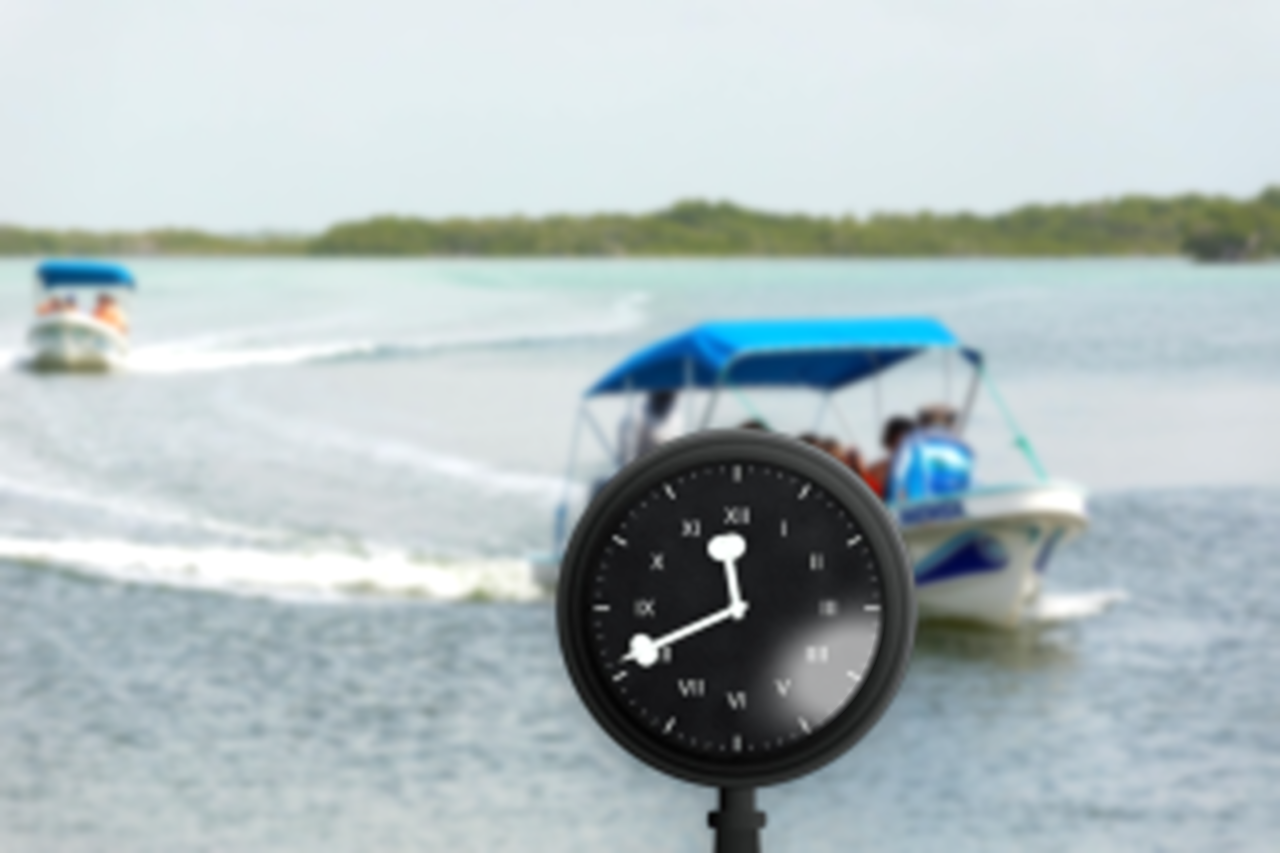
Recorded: 11.41
